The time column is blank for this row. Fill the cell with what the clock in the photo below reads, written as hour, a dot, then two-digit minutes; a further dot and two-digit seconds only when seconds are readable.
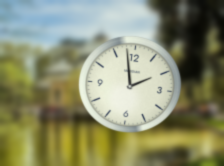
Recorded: 1.58
